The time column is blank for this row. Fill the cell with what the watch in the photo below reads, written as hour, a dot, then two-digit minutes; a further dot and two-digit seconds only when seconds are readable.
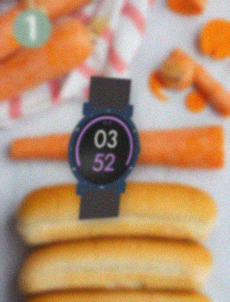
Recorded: 3.52
